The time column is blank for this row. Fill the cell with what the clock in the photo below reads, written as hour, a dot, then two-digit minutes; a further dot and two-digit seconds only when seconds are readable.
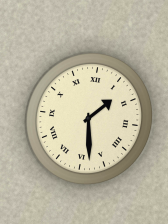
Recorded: 1.28
